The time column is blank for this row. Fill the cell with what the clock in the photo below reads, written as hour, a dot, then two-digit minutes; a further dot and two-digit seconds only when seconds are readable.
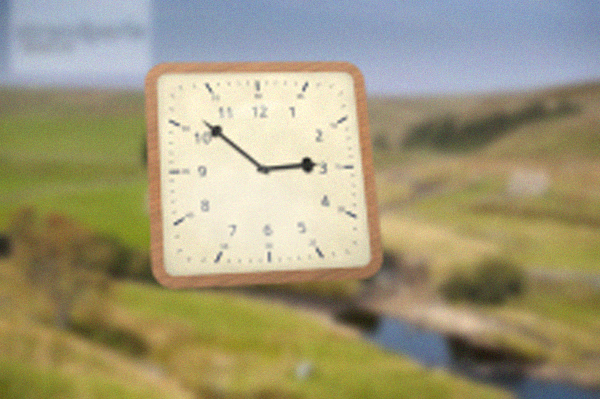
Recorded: 2.52
